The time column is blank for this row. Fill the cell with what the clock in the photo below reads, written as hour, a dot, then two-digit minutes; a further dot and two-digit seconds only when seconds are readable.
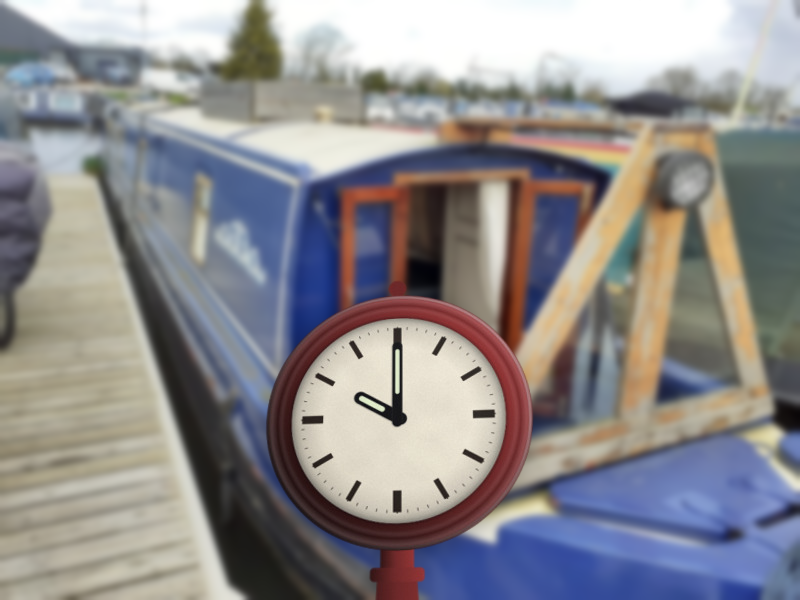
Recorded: 10.00
